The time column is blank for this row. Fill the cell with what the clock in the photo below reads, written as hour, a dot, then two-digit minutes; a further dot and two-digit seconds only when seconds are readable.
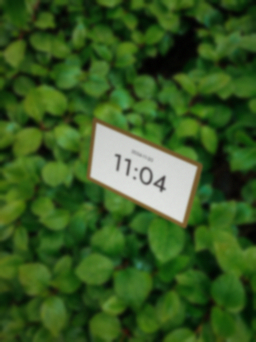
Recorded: 11.04
